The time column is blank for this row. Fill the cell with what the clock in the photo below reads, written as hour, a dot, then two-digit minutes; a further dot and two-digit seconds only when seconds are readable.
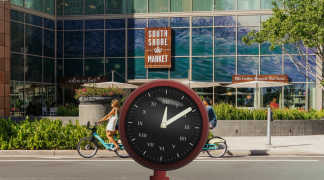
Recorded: 12.09
